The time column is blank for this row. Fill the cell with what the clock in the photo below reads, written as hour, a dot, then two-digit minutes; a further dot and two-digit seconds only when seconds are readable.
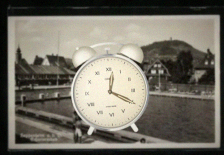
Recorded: 12.20
